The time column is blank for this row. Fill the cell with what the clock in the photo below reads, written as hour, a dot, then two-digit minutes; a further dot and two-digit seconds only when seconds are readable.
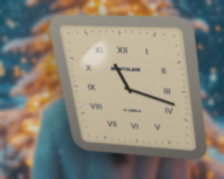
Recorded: 11.18
